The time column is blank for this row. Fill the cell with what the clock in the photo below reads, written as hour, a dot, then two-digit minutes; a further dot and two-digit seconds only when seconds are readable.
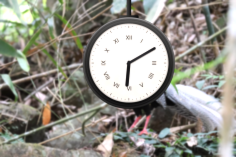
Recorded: 6.10
